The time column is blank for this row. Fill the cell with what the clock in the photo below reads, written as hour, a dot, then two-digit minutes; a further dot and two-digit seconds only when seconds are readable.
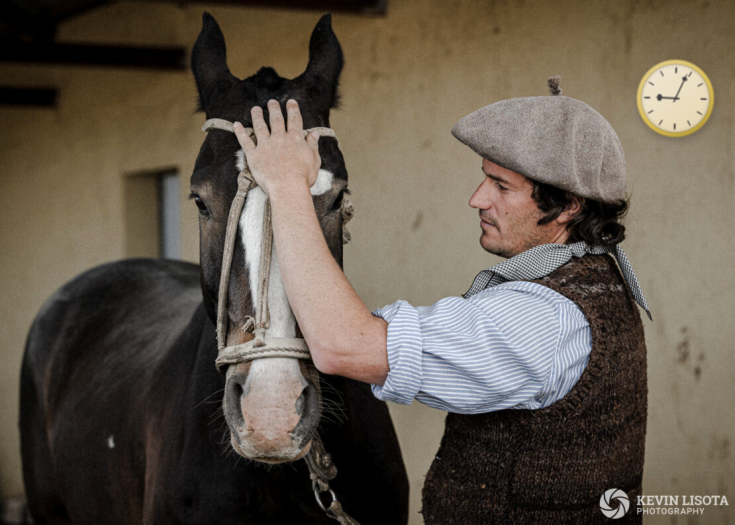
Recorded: 9.04
